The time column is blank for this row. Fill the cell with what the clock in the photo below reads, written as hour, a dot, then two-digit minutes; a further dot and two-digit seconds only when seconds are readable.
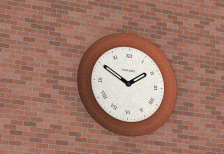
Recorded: 1.50
